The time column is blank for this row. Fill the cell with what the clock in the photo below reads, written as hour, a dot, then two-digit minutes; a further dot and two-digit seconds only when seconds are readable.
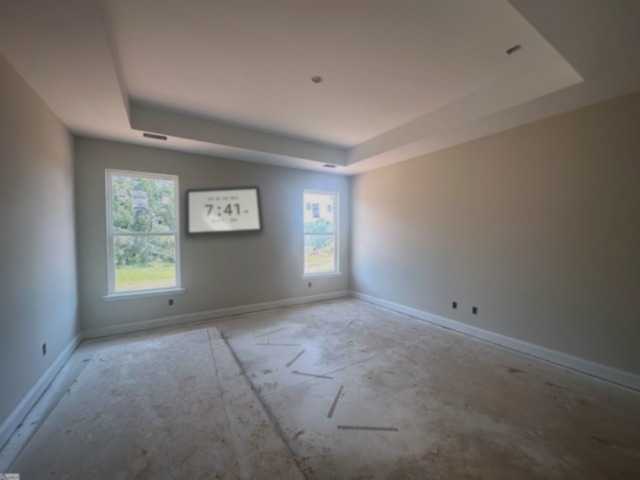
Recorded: 7.41
